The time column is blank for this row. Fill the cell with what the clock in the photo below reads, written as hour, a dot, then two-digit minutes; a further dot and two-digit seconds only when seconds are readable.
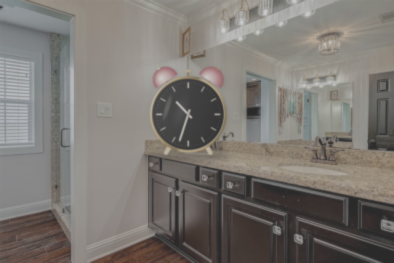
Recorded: 10.33
